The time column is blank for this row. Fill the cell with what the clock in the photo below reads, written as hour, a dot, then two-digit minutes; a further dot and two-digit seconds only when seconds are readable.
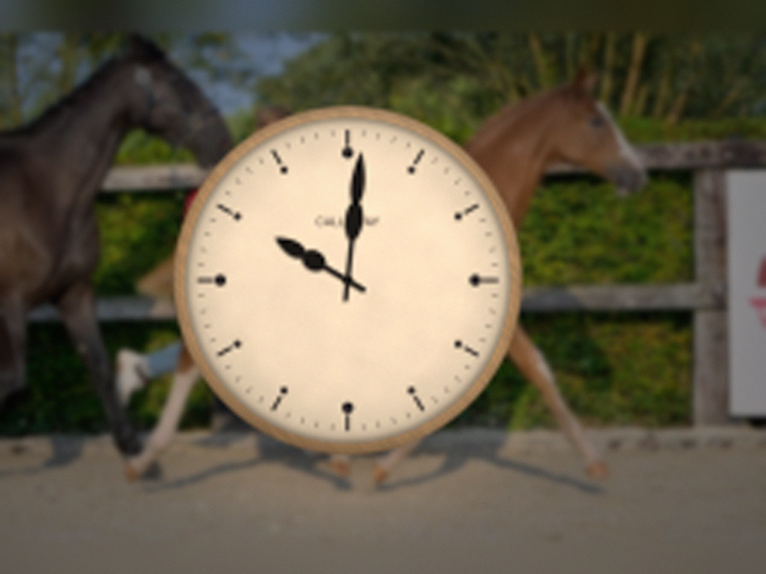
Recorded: 10.01
